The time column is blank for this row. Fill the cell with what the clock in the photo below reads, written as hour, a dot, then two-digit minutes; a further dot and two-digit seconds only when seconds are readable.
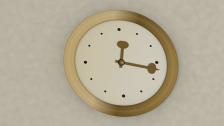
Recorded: 12.17
